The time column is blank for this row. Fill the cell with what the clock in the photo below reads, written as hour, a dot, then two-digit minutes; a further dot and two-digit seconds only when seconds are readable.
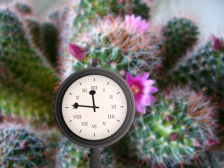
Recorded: 11.46
